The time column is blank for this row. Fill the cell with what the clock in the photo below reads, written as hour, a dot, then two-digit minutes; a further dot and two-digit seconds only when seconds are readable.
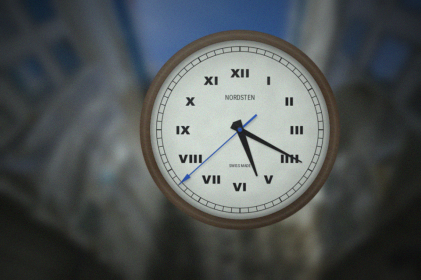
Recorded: 5.19.38
